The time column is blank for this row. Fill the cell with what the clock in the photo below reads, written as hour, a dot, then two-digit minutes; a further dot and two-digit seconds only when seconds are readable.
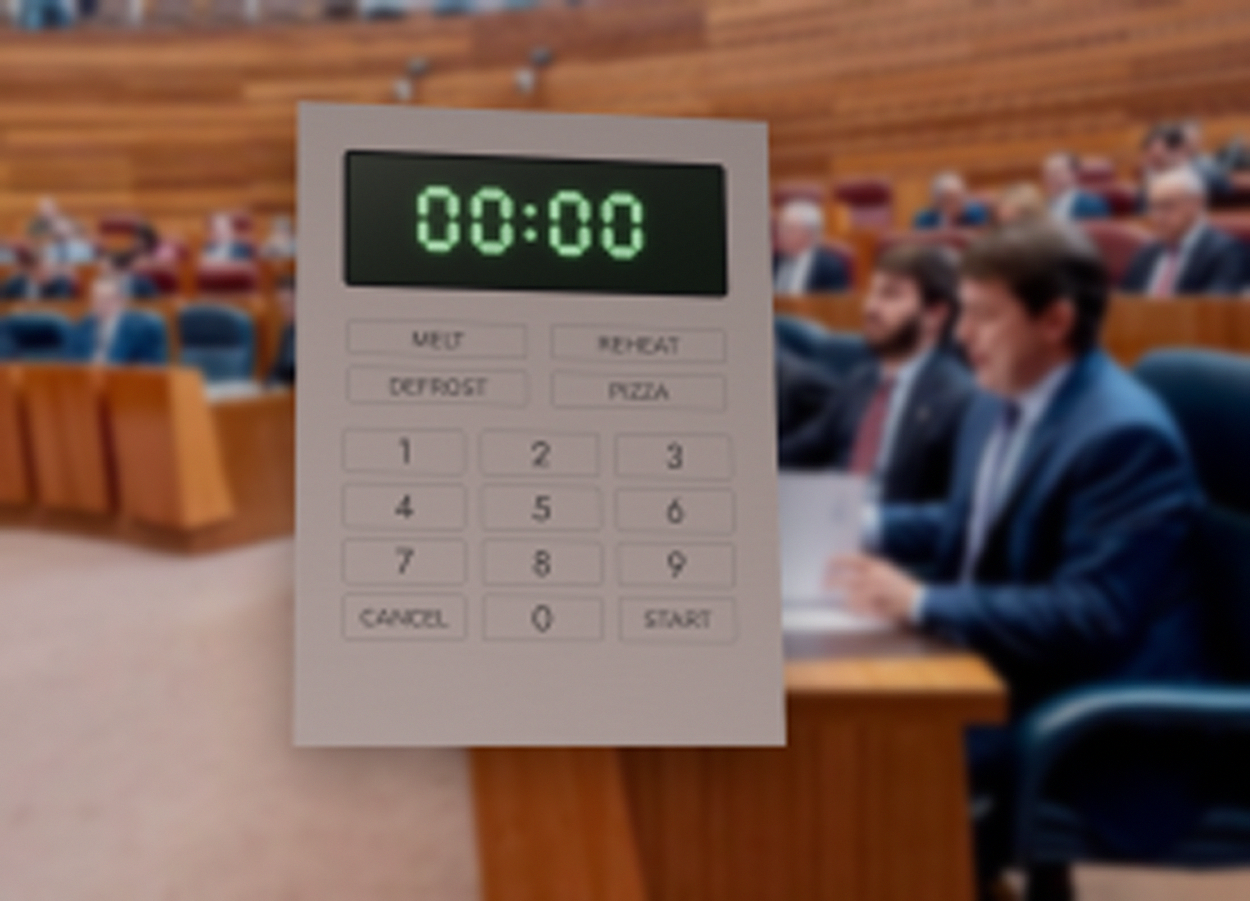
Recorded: 0.00
